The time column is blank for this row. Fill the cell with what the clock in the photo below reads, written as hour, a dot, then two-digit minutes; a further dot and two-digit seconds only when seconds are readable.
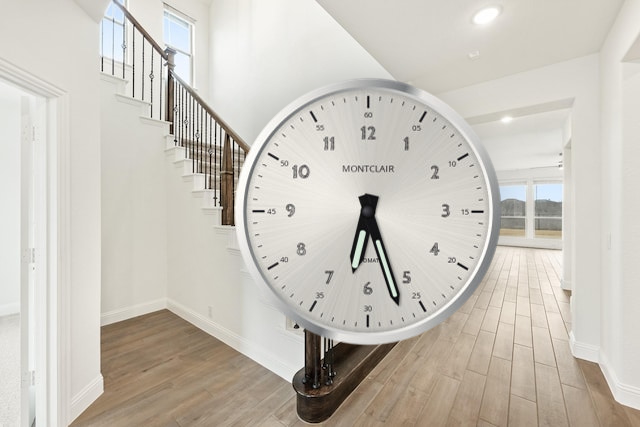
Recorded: 6.27
